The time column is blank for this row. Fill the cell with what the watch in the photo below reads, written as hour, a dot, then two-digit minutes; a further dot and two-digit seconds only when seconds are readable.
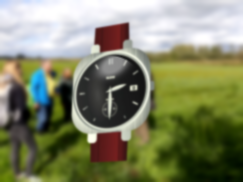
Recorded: 2.30
